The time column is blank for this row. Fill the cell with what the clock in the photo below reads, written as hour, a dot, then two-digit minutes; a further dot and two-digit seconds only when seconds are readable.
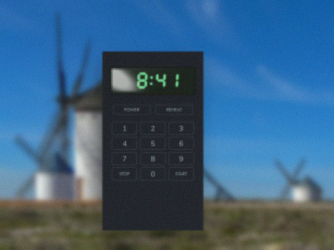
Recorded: 8.41
